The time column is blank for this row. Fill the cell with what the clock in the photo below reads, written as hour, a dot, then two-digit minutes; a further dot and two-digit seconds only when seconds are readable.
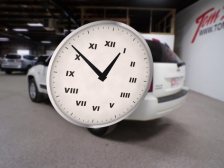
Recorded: 12.51
